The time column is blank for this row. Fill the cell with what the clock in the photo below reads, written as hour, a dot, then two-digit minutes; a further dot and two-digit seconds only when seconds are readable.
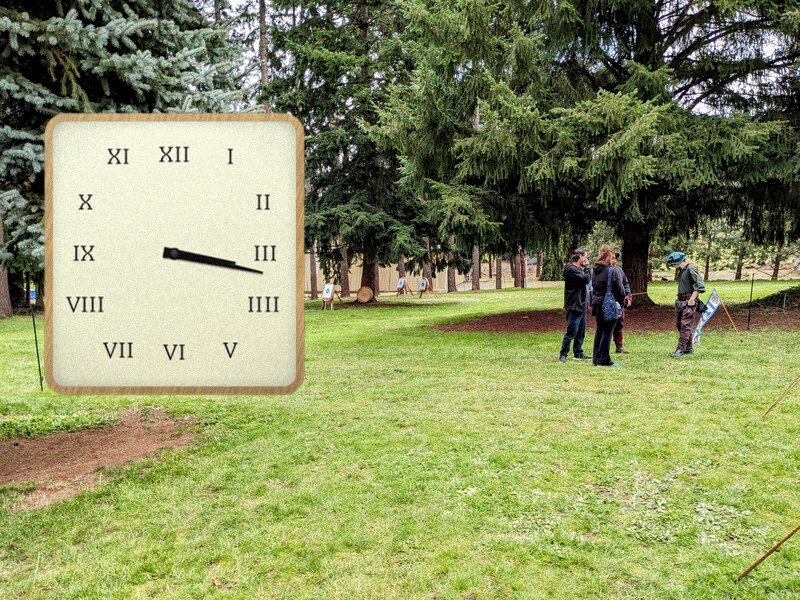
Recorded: 3.17
